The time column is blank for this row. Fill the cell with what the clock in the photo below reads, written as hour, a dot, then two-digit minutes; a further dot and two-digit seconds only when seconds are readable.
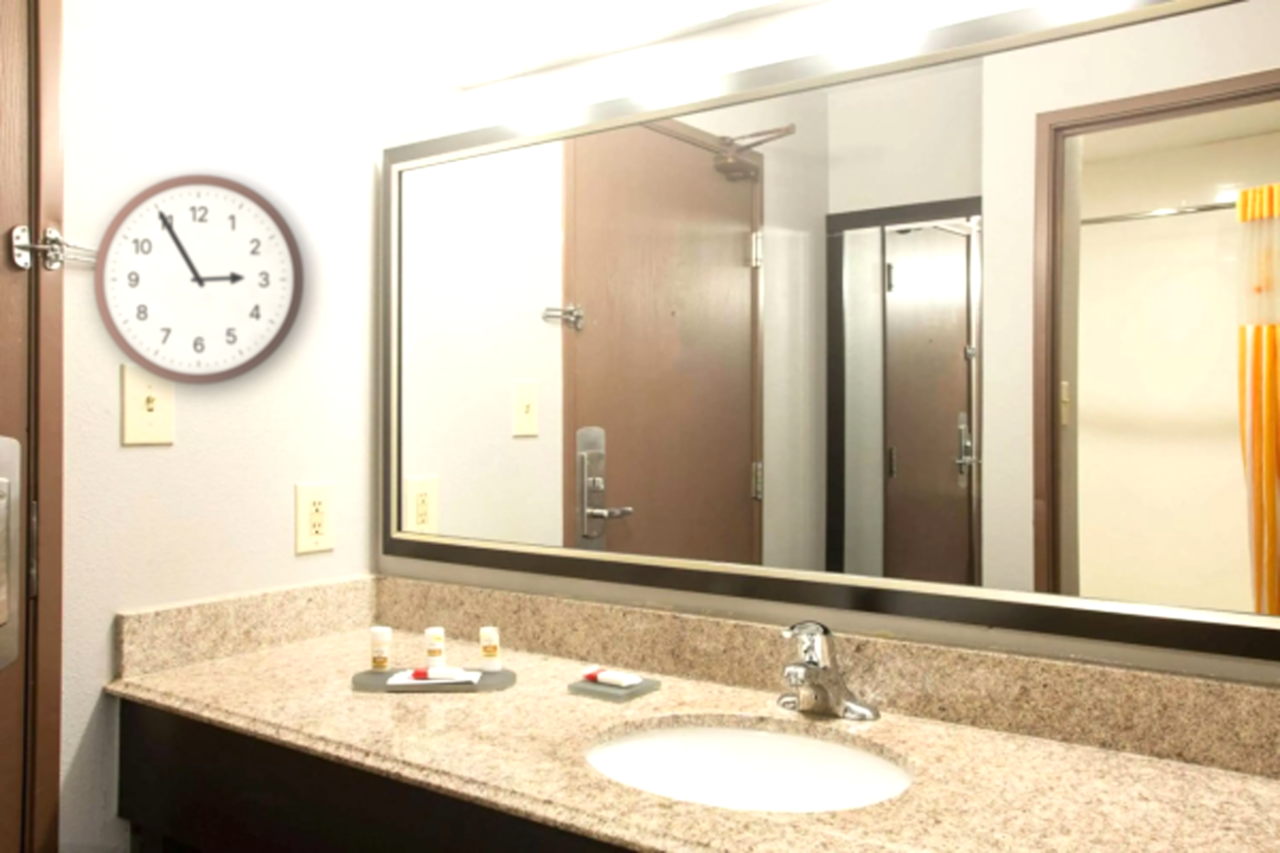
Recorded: 2.55
